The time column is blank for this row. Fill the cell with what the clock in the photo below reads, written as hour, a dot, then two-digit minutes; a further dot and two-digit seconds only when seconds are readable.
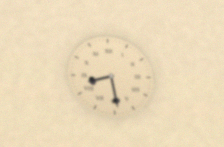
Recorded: 8.29
